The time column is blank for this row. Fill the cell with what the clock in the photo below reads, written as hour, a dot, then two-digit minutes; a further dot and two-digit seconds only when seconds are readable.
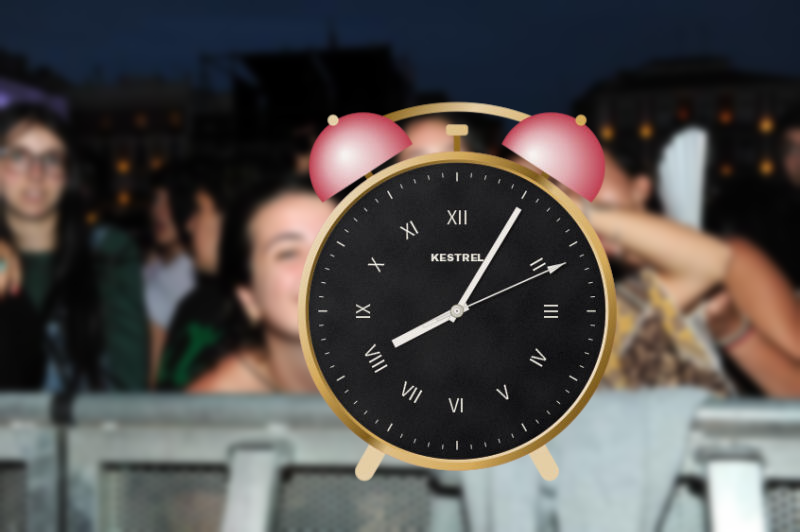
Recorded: 8.05.11
